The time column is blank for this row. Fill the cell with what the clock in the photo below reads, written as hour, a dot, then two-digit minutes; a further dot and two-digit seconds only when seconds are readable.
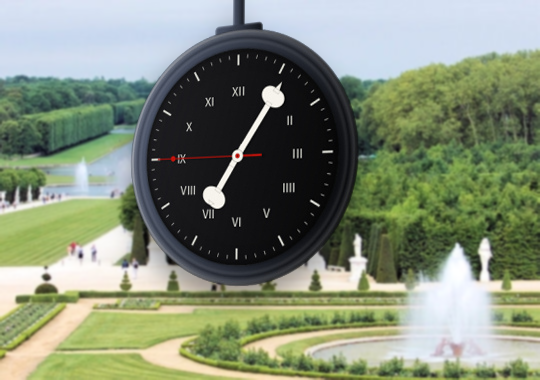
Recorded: 7.05.45
